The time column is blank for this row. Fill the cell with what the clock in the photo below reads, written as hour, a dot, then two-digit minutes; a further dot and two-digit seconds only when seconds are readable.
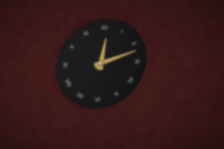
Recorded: 12.12
